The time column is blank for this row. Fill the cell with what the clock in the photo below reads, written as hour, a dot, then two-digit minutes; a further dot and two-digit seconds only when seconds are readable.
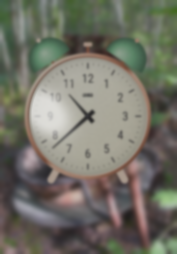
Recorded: 10.38
